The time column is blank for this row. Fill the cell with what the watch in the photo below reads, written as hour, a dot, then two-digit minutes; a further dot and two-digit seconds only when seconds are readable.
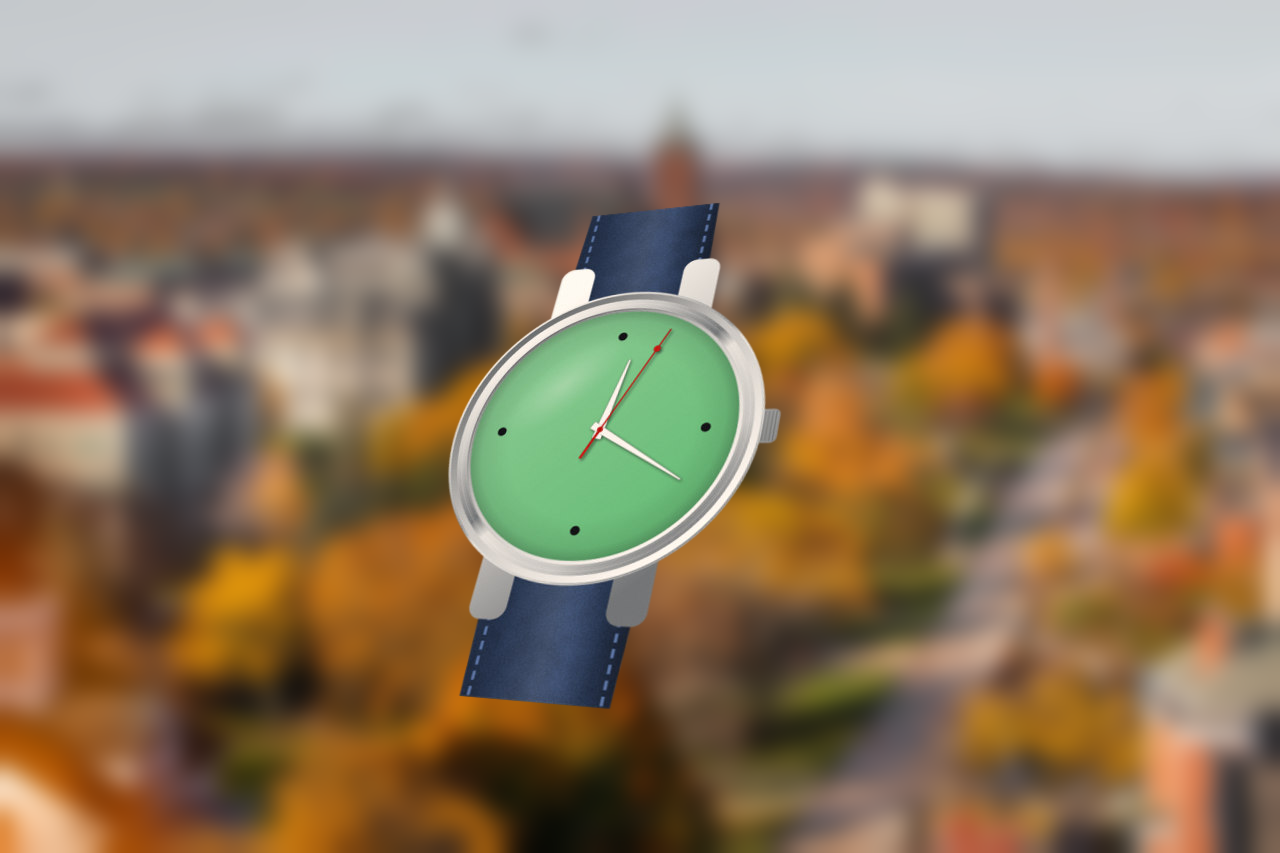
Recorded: 12.20.04
